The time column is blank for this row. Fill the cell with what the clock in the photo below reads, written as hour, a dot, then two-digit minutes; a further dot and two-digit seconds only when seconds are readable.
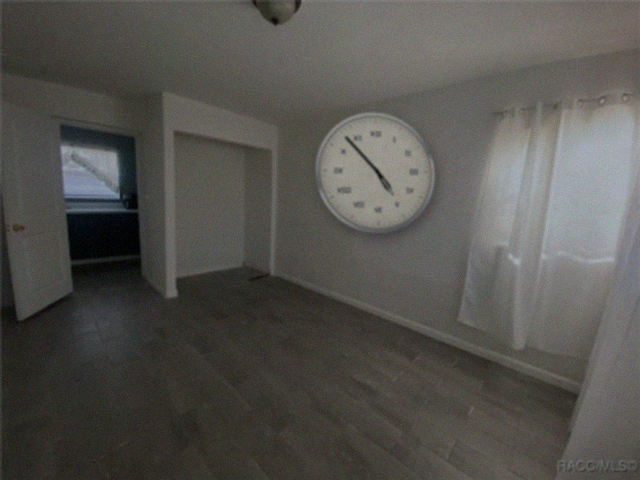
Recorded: 4.53
